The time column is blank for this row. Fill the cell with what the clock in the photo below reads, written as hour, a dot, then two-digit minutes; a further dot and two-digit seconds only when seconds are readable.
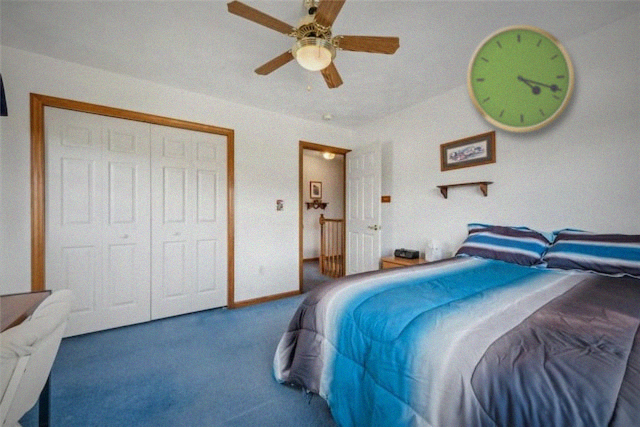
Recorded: 4.18
